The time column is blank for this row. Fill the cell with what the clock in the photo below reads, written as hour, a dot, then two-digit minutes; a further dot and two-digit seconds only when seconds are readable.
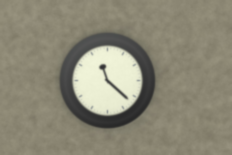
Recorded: 11.22
